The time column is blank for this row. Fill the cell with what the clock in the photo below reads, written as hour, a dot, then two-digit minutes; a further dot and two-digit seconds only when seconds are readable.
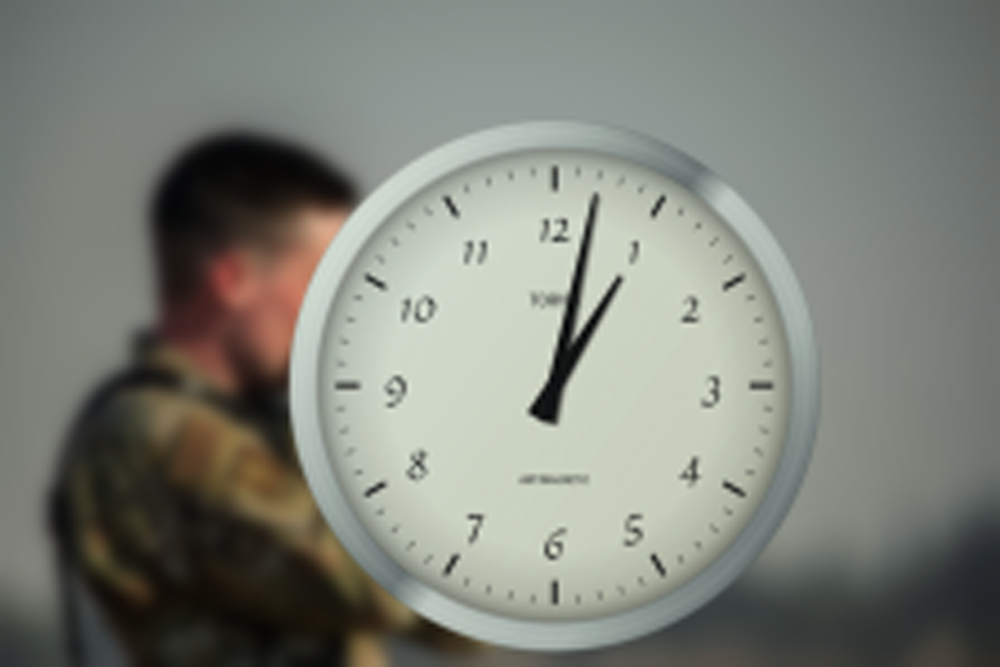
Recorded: 1.02
